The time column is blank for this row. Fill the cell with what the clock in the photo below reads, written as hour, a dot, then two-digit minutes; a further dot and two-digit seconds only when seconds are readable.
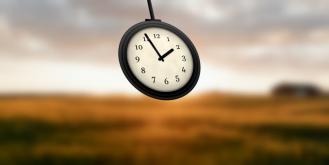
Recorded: 1.56
